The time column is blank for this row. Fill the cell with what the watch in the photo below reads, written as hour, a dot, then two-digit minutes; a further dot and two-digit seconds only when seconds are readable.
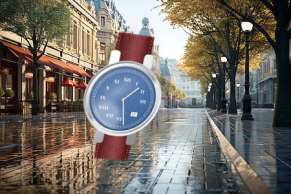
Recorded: 1.28
